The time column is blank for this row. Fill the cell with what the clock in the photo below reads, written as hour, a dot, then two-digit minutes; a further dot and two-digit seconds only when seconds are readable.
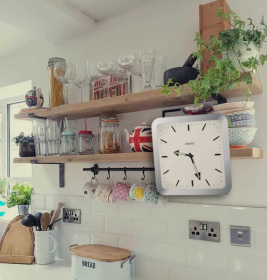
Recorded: 9.27
